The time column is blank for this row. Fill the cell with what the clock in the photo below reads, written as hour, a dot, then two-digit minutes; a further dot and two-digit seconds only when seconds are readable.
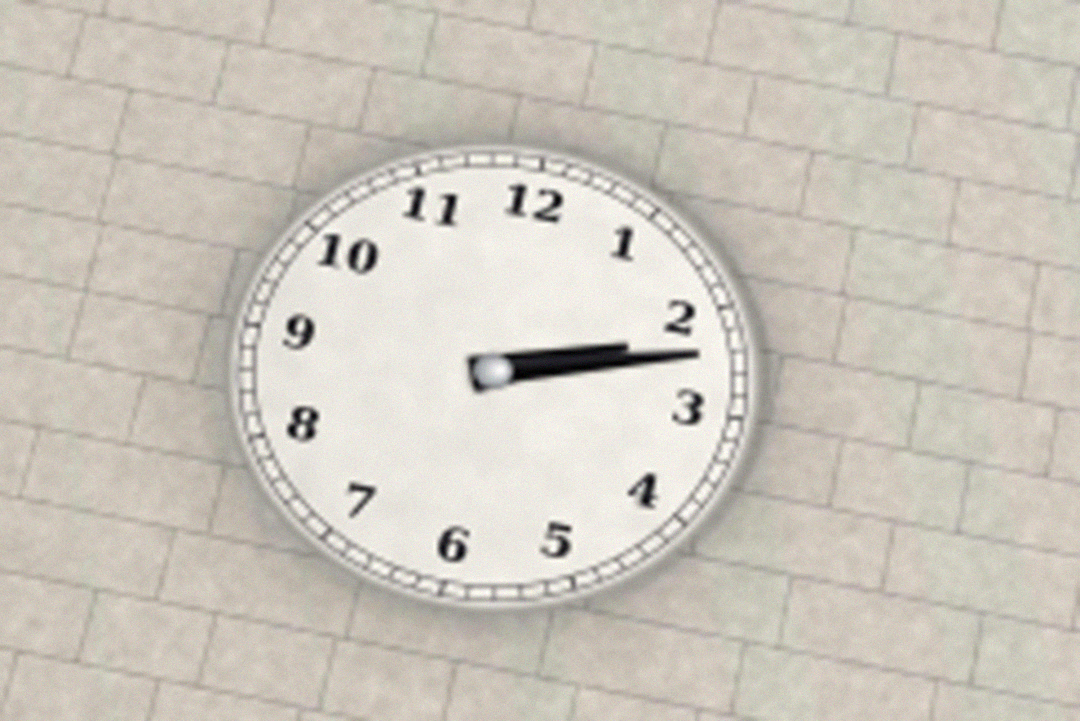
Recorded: 2.12
